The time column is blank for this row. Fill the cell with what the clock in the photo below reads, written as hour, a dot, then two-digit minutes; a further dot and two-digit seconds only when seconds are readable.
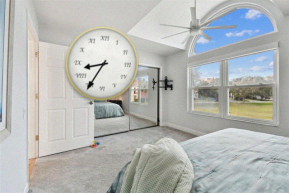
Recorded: 8.35
